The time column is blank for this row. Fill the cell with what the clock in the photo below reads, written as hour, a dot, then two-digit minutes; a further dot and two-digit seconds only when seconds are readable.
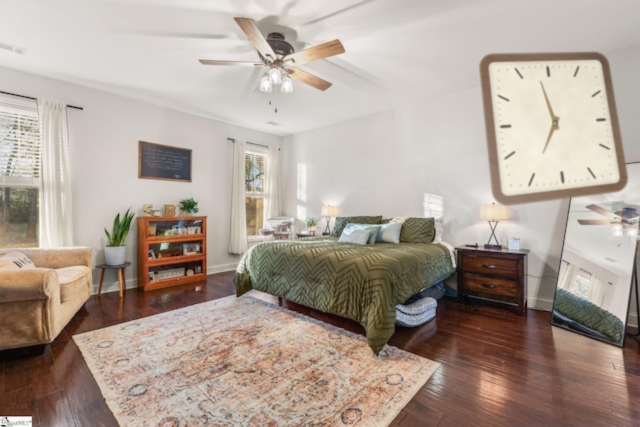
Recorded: 6.58
